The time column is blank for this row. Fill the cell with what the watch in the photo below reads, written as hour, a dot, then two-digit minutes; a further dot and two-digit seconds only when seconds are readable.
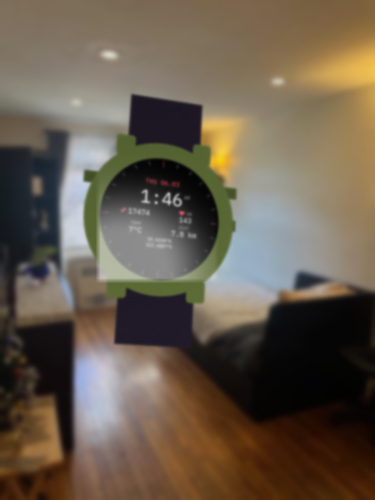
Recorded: 1.46
